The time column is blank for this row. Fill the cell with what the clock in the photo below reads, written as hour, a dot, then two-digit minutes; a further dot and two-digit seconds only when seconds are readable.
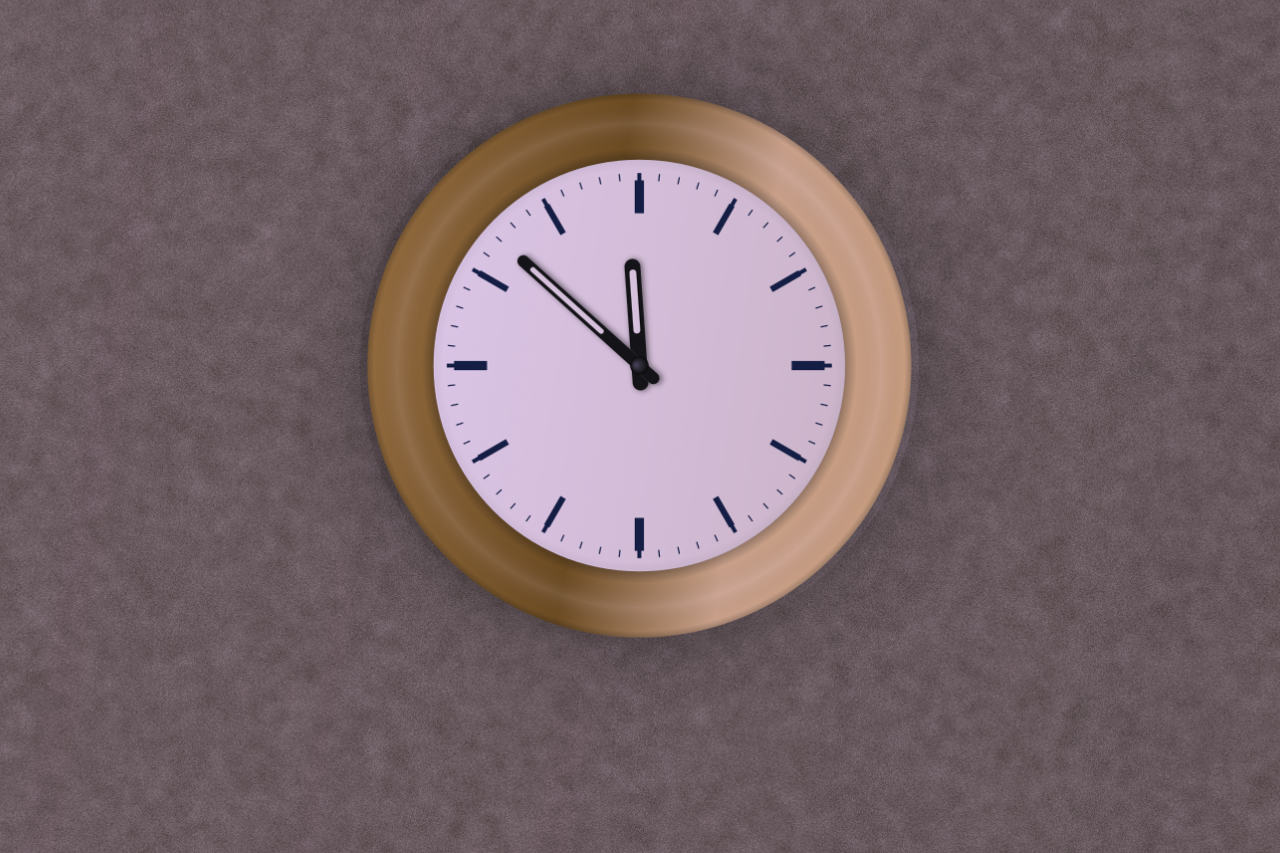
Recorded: 11.52
